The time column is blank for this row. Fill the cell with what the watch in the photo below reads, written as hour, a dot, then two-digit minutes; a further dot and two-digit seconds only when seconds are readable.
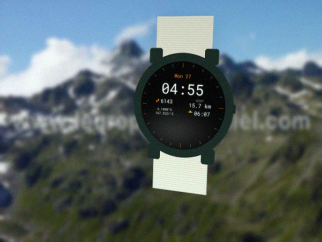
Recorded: 4.55
